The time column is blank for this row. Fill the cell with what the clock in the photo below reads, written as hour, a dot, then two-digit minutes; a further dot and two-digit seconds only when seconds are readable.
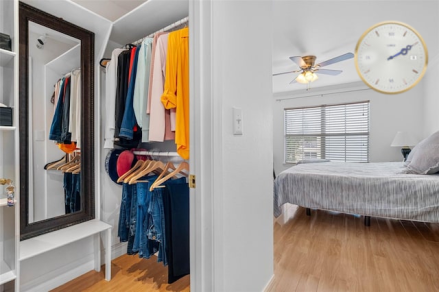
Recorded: 2.10
